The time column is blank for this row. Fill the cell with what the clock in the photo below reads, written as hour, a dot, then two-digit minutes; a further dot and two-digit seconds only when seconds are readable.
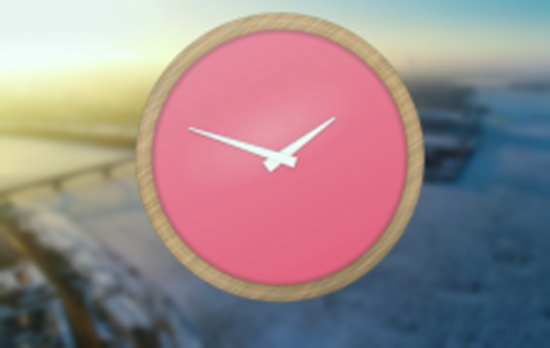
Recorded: 1.48
